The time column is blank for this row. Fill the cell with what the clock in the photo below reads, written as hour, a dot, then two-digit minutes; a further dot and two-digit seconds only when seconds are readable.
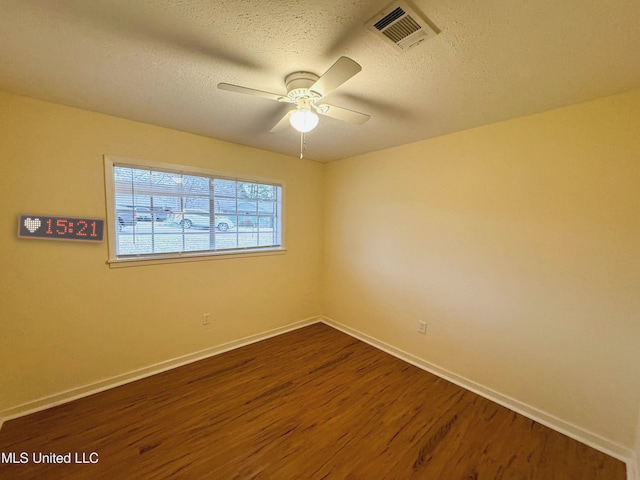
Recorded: 15.21
